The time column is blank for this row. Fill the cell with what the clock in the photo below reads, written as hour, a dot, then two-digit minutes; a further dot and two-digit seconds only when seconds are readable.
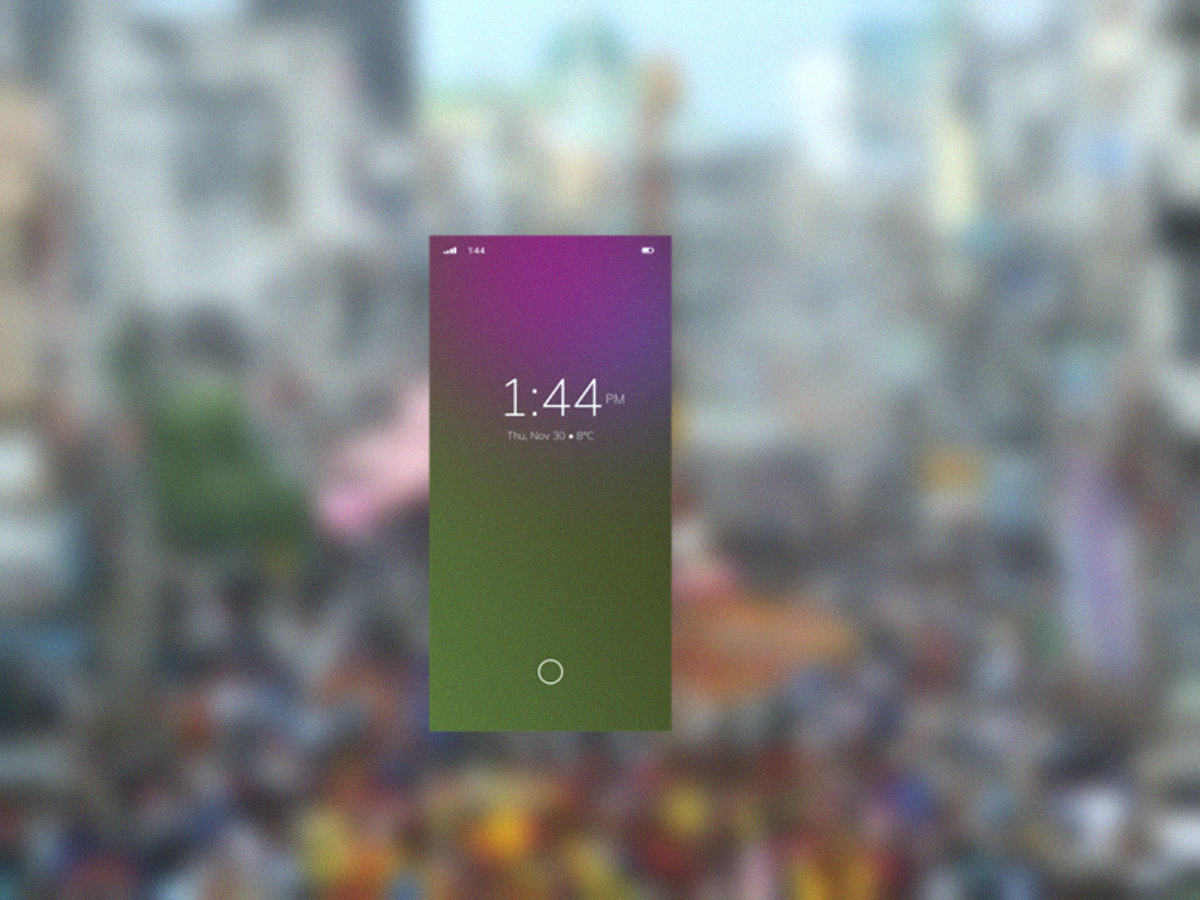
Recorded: 1.44
